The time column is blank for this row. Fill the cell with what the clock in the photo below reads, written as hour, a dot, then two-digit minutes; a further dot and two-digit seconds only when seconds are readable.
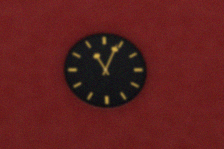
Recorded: 11.04
